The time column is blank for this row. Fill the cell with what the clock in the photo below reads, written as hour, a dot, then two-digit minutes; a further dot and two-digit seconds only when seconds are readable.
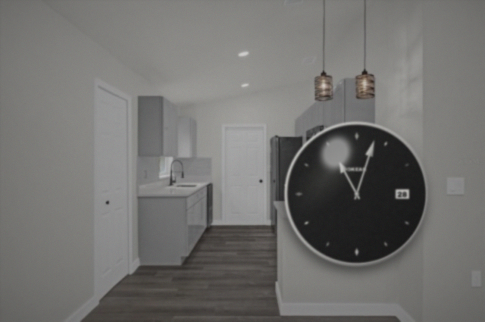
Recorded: 11.03
